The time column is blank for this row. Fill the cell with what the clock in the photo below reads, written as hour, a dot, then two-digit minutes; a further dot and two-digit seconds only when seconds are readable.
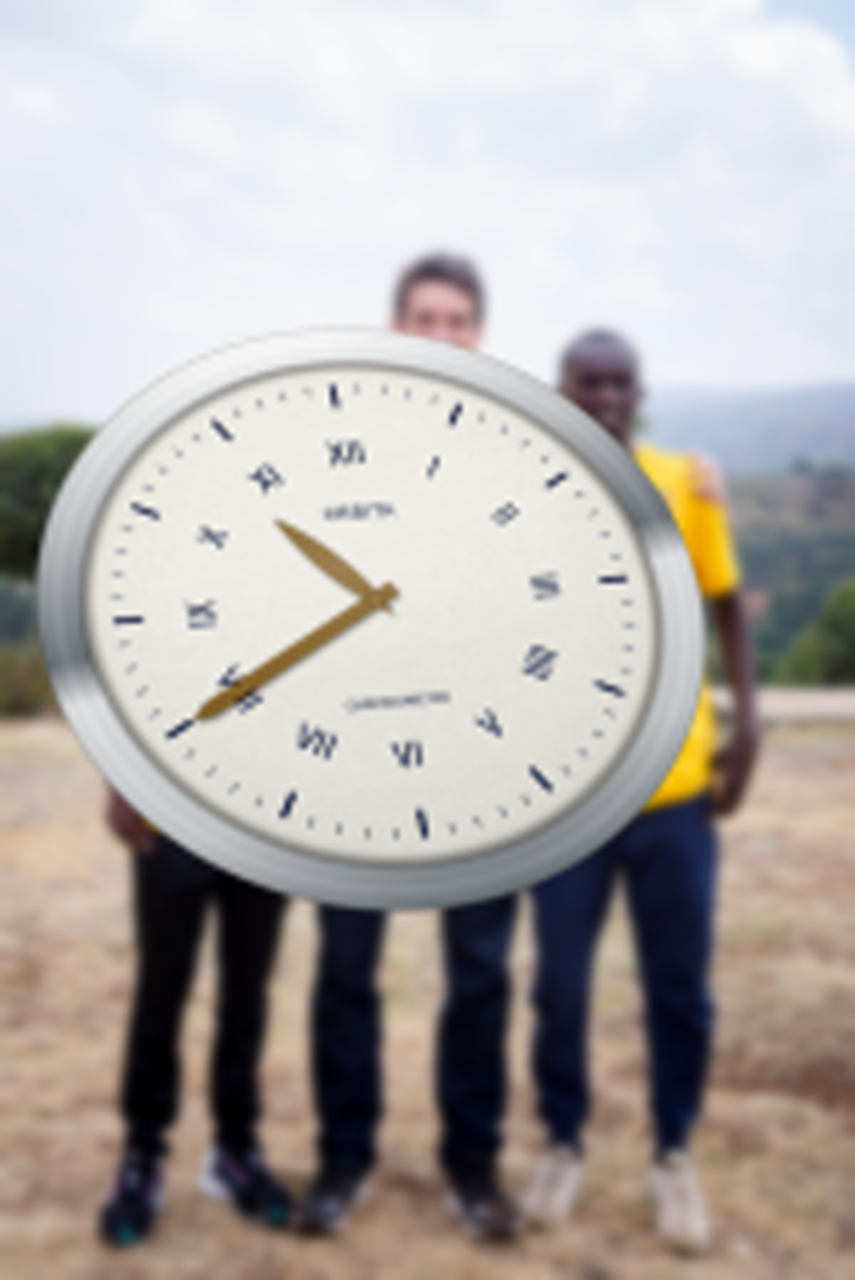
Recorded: 10.40
